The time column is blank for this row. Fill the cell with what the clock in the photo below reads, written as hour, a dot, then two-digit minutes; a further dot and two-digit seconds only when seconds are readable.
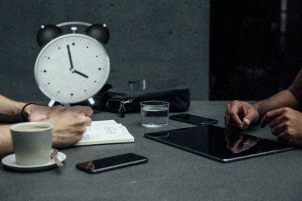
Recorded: 3.58
